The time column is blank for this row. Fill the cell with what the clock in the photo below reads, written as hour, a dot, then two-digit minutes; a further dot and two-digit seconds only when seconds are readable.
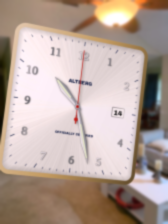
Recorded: 10.27.00
